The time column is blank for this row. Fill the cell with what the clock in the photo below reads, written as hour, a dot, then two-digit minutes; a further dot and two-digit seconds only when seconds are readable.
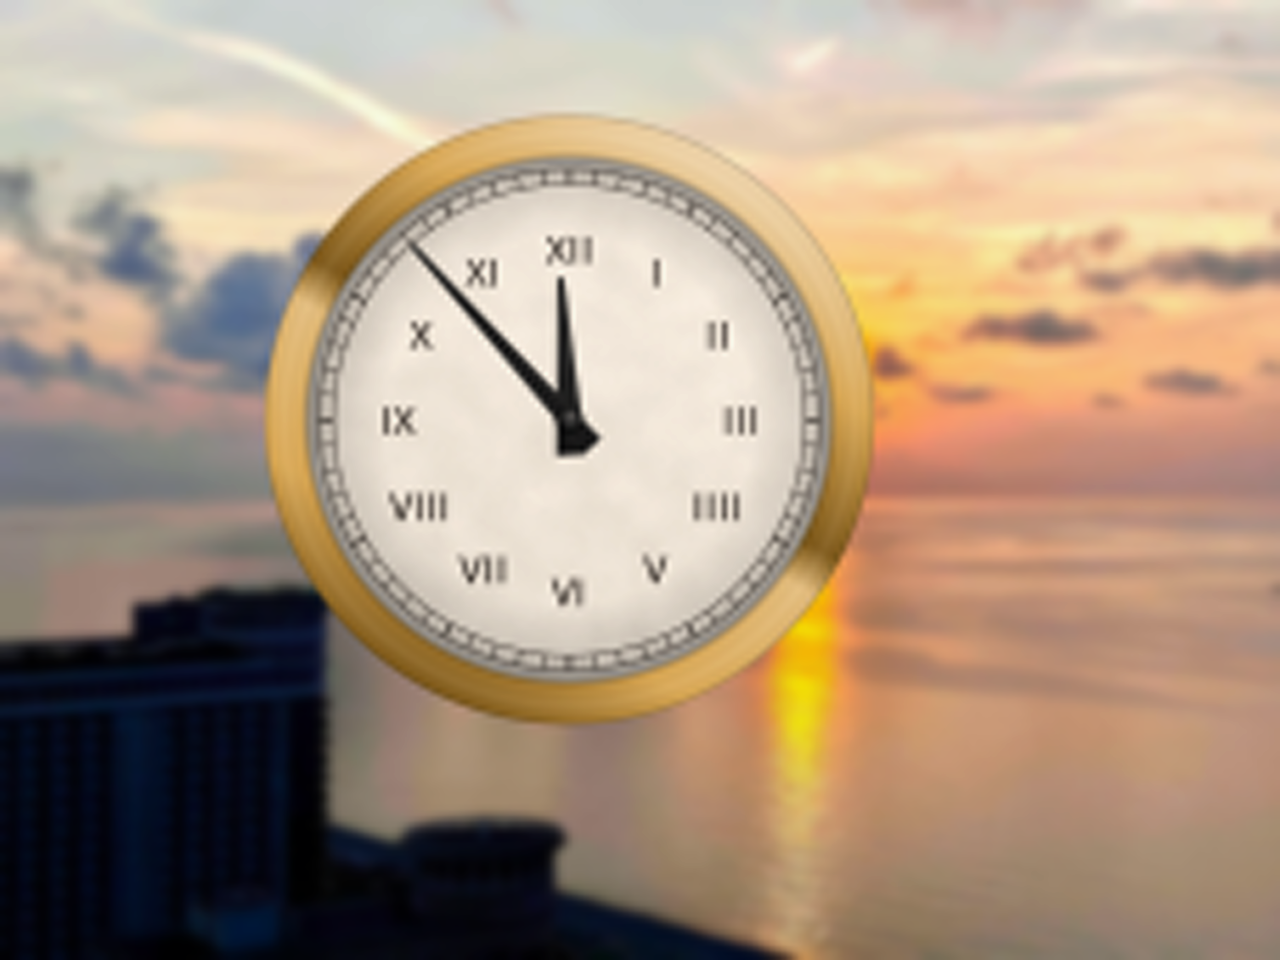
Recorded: 11.53
